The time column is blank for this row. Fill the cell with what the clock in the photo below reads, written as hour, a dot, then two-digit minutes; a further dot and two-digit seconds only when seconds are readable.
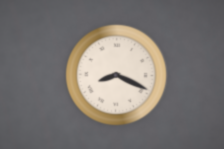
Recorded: 8.19
